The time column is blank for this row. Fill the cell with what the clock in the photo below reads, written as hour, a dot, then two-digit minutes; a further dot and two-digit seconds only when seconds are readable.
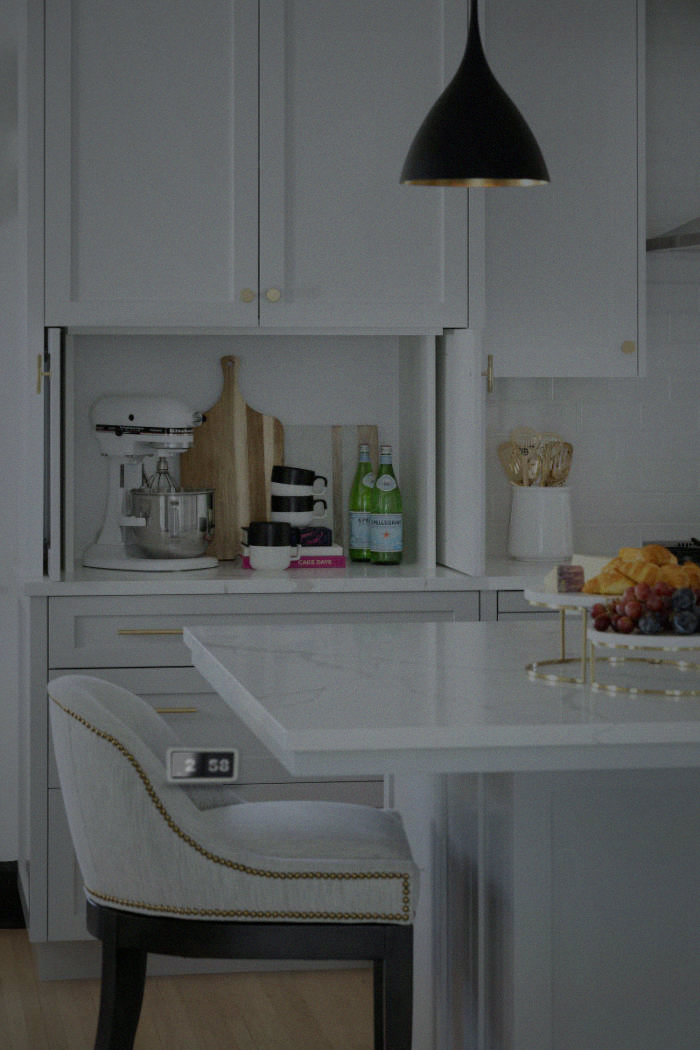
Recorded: 2.58
